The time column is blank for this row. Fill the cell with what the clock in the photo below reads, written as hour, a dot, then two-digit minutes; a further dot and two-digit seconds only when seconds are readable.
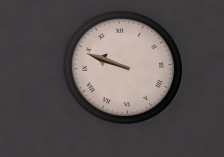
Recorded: 9.49
